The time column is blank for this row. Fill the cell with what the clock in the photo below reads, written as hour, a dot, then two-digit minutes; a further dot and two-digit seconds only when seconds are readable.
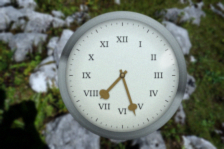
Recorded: 7.27
